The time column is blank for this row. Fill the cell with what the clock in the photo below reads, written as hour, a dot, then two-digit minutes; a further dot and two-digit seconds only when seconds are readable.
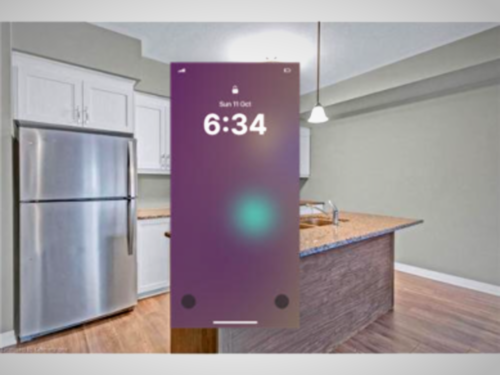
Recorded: 6.34
